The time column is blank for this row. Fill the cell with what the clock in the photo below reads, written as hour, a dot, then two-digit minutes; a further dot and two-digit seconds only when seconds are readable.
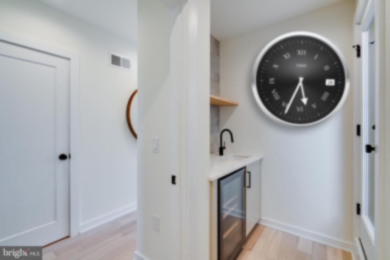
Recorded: 5.34
